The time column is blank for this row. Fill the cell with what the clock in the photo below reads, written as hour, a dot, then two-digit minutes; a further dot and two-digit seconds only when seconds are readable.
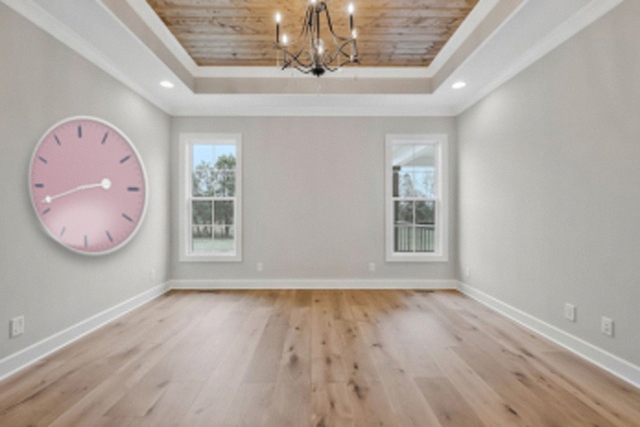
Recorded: 2.42
